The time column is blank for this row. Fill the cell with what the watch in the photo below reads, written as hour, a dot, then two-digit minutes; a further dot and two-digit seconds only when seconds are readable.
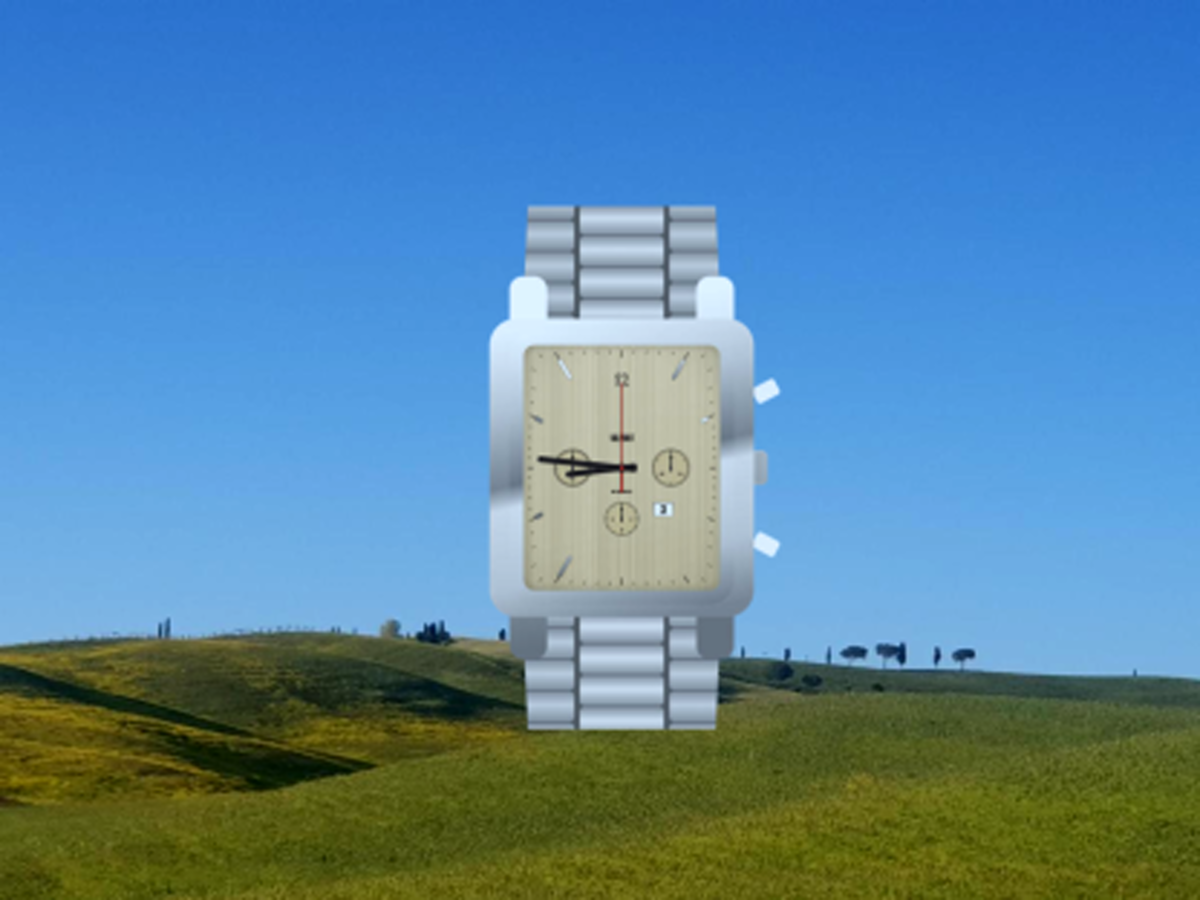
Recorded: 8.46
